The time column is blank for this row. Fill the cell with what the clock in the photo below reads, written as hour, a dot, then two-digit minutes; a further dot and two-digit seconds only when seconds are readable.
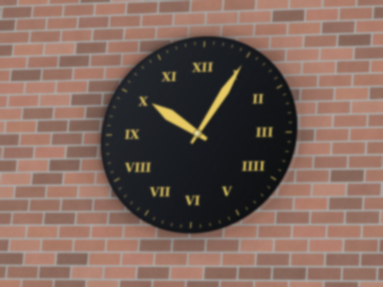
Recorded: 10.05
